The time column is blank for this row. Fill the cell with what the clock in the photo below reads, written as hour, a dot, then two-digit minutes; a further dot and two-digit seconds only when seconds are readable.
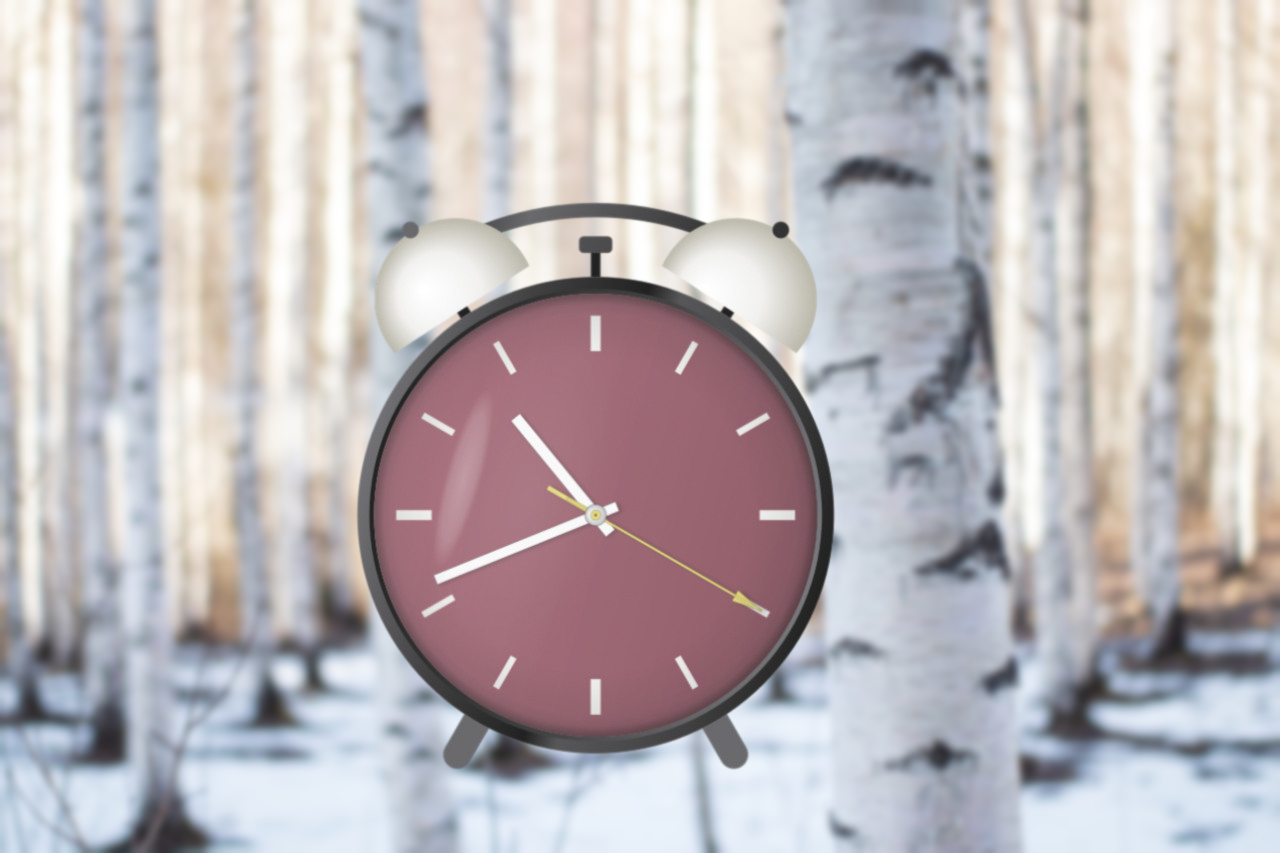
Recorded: 10.41.20
